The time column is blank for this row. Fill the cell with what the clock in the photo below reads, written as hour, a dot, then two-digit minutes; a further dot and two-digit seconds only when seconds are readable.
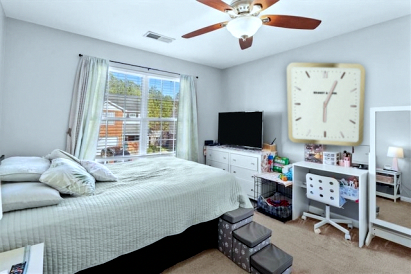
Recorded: 6.04
